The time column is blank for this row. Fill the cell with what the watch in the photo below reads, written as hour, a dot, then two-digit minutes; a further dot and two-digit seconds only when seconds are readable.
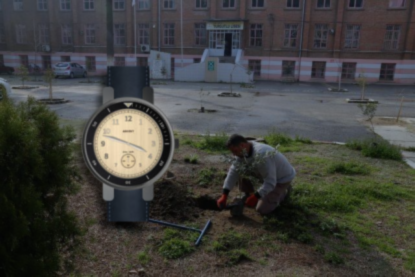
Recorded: 3.48
